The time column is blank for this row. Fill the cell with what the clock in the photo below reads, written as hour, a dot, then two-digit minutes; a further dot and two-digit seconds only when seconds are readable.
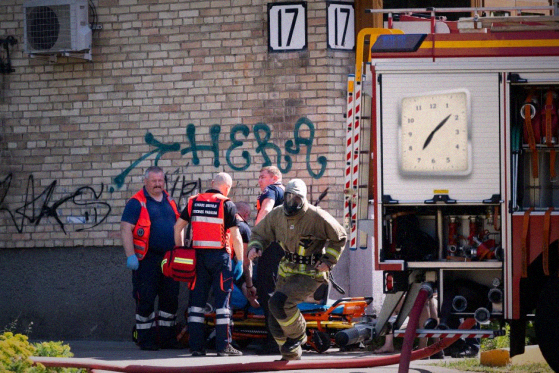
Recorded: 7.08
